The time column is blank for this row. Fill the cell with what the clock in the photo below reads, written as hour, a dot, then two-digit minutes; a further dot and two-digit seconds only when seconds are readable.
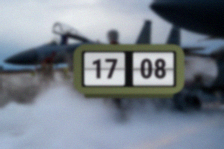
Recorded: 17.08
